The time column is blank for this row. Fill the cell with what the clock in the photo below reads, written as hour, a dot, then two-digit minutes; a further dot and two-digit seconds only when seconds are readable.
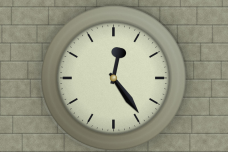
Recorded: 12.24
